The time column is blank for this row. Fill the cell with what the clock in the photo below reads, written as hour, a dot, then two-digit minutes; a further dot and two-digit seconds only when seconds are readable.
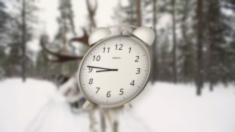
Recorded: 8.46
